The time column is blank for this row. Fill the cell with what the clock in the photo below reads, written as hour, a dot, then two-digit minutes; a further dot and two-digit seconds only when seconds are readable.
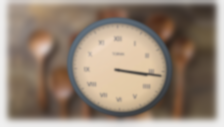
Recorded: 3.16
